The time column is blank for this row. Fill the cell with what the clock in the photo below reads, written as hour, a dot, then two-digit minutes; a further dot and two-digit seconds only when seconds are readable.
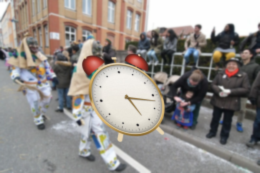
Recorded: 5.17
